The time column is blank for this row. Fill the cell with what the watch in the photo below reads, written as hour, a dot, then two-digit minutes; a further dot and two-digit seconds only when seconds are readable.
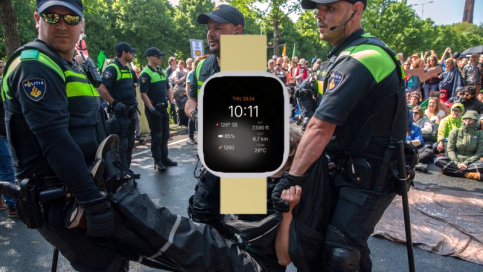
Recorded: 10.11
